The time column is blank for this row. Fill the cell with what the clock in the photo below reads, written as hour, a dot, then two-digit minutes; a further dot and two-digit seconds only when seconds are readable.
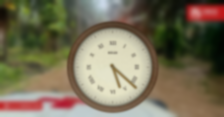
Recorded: 5.22
